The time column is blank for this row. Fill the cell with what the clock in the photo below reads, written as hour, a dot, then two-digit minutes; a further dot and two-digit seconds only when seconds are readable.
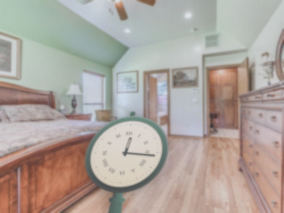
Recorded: 12.16
